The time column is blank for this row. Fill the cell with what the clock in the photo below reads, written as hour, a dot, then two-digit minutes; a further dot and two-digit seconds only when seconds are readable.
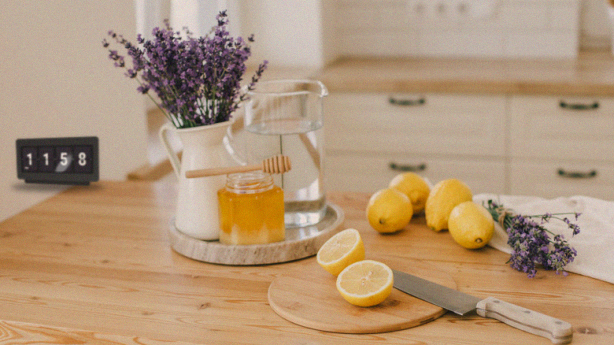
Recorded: 11.58
